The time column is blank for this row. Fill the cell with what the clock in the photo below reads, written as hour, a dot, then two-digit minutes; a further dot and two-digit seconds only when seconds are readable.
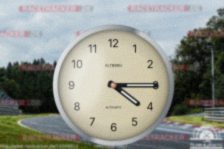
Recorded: 4.15
